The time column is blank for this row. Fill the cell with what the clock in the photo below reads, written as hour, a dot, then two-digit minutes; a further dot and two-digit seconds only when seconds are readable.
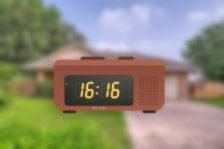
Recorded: 16.16
